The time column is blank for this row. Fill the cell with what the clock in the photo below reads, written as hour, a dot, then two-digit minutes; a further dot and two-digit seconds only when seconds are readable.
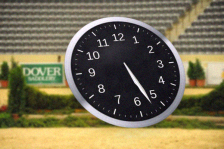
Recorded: 5.27
